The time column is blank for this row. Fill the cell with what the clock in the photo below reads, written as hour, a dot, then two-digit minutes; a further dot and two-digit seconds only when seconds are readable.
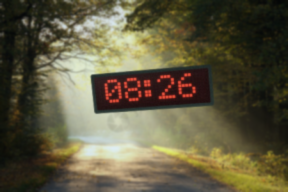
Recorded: 8.26
